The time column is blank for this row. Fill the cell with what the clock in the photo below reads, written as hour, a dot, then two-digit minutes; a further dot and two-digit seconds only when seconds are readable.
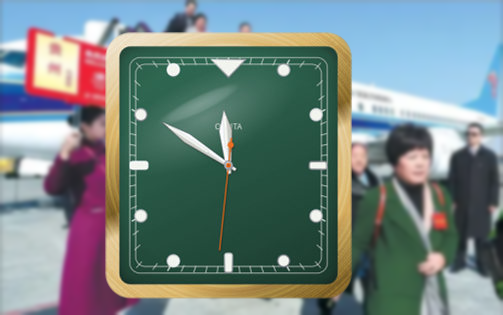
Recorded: 11.50.31
